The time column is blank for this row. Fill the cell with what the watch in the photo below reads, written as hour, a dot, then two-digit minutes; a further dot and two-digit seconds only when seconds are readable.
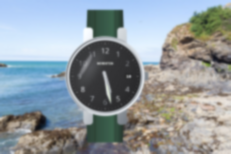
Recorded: 5.28
